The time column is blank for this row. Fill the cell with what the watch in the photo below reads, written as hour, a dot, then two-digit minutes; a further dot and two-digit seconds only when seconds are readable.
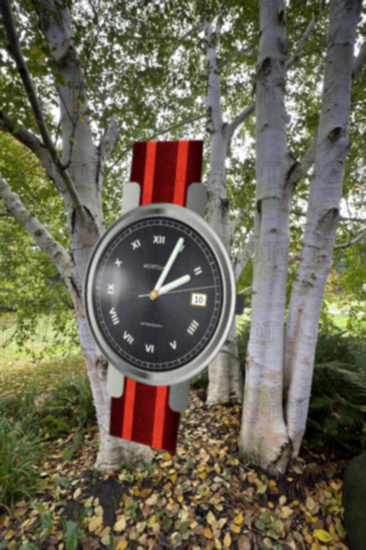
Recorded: 2.04.13
